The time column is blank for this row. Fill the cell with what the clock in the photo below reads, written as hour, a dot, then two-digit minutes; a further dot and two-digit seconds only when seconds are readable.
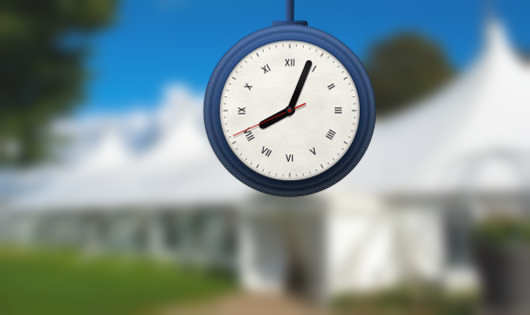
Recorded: 8.03.41
